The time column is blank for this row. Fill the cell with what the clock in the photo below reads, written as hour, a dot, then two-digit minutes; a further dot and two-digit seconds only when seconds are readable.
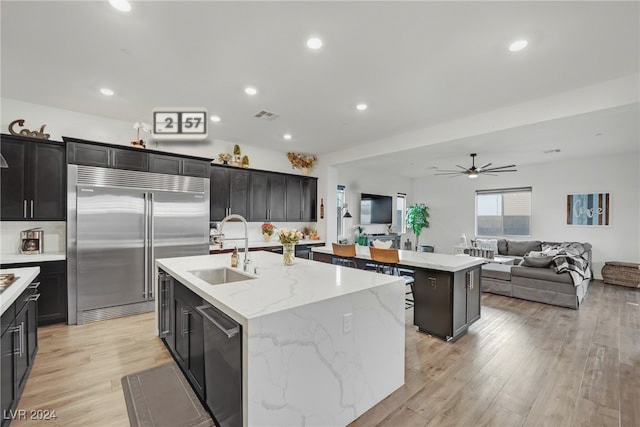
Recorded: 2.57
